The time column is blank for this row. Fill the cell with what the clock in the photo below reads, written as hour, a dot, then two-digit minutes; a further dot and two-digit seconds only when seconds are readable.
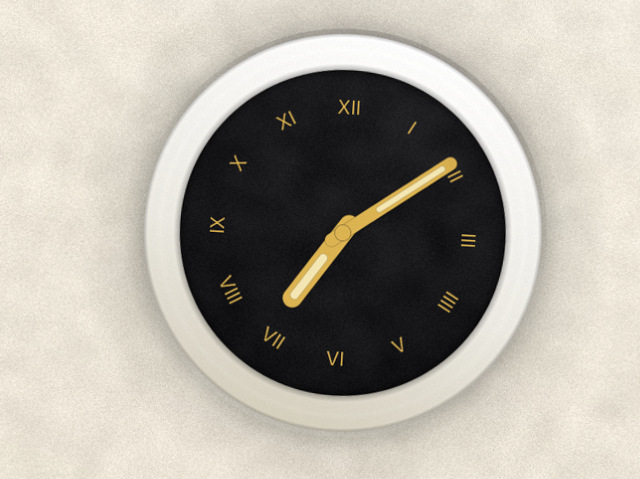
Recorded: 7.09
